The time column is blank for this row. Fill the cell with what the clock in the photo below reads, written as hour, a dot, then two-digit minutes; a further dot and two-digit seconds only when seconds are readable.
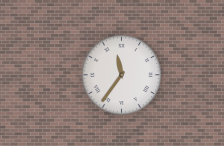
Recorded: 11.36
